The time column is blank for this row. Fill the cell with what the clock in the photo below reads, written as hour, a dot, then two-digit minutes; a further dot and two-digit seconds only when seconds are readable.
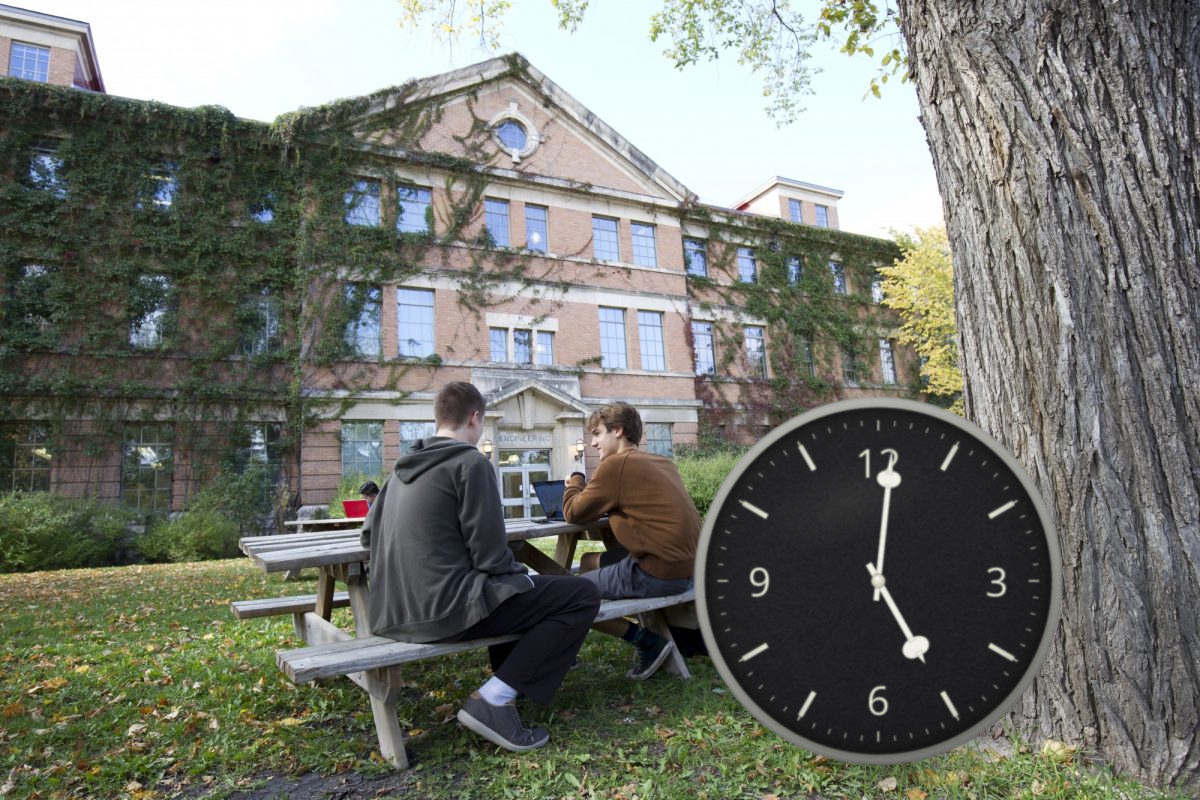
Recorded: 5.01
